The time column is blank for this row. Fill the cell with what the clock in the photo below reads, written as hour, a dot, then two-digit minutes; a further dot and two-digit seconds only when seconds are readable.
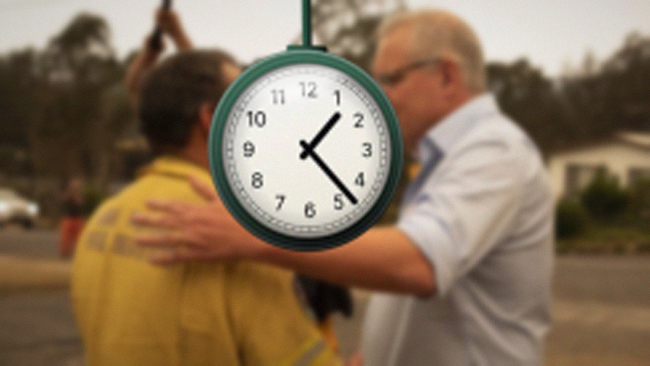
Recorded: 1.23
